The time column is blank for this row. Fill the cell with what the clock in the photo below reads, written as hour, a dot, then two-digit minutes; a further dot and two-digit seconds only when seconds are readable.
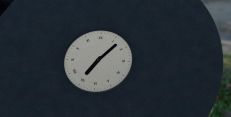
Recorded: 7.07
